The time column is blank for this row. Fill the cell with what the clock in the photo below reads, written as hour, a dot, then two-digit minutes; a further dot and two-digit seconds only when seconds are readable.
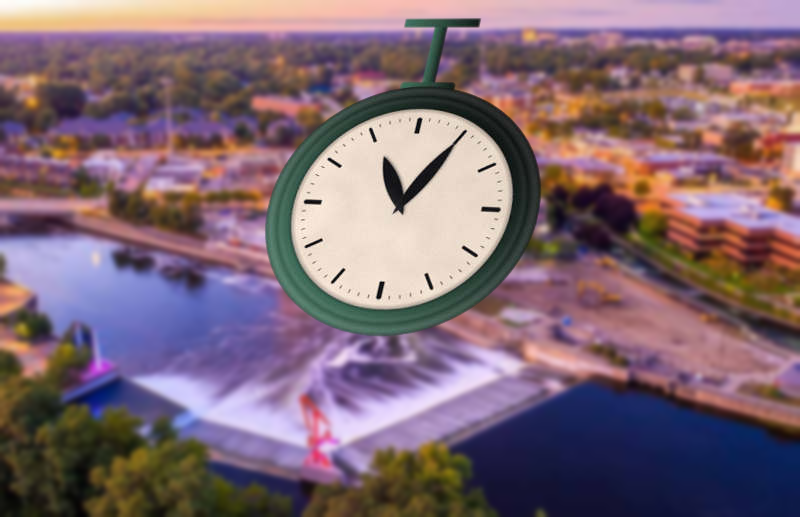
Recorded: 11.05
